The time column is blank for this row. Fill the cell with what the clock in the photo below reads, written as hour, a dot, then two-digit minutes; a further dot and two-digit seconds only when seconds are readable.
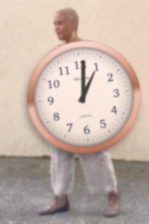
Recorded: 1.01
